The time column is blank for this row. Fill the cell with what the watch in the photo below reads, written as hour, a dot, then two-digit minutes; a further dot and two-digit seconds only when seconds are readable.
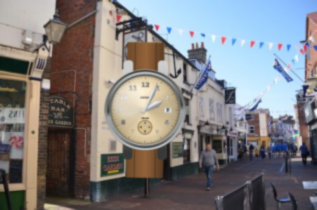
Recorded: 2.04
